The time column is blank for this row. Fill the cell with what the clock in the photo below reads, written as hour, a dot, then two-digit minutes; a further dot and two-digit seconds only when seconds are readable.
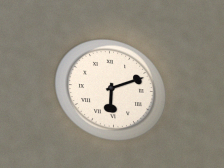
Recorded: 6.11
